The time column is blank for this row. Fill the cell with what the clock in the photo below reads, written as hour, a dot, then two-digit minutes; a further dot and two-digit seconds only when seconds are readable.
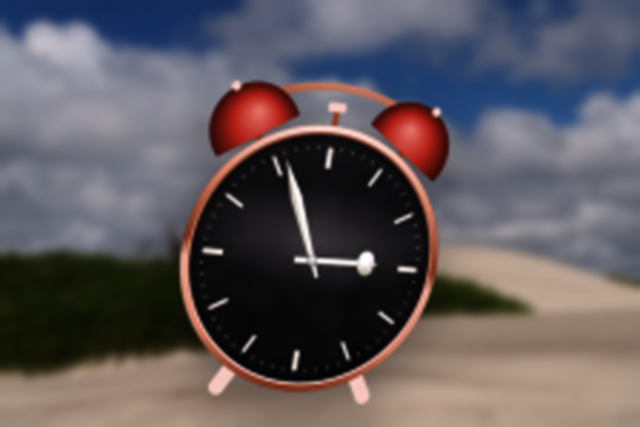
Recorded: 2.56
